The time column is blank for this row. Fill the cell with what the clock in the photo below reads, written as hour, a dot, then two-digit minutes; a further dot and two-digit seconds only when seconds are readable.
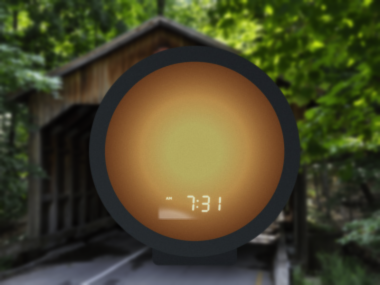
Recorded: 7.31
